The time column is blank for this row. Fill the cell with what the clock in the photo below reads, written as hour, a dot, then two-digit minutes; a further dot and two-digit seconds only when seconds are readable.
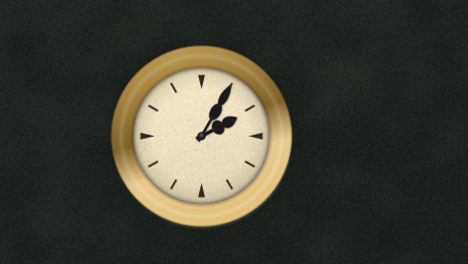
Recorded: 2.05
